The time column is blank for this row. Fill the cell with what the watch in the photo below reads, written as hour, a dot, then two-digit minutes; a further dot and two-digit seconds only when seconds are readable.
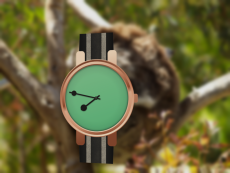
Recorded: 7.47
